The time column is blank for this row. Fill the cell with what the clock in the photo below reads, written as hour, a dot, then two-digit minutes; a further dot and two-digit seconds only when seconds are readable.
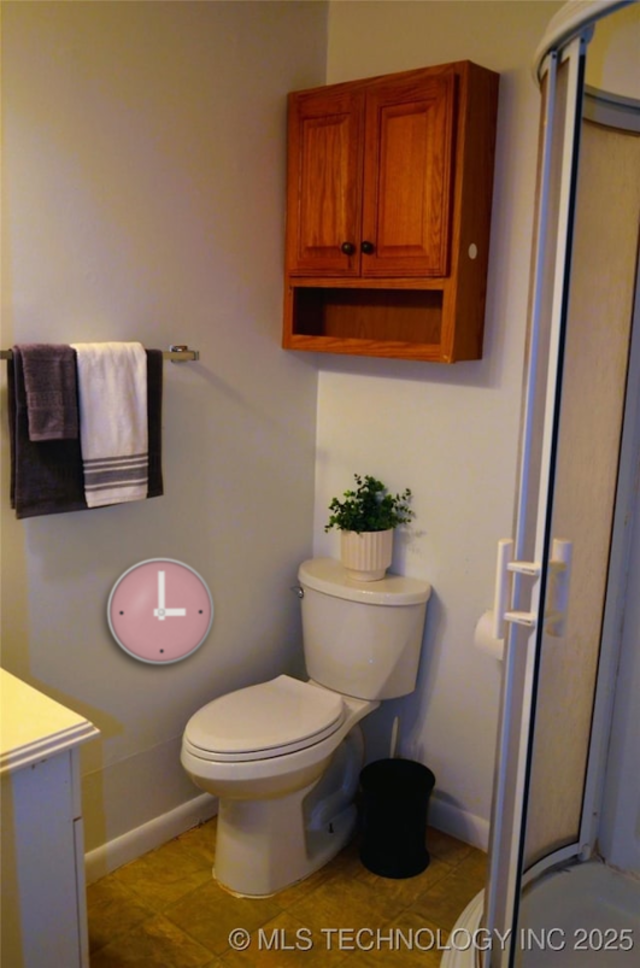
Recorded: 3.00
